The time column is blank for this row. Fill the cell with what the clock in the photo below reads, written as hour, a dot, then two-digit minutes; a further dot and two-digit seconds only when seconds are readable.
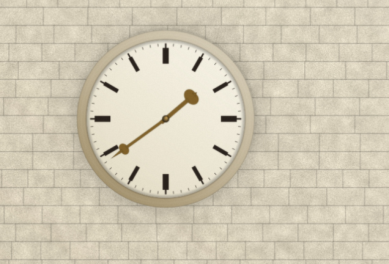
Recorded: 1.39
